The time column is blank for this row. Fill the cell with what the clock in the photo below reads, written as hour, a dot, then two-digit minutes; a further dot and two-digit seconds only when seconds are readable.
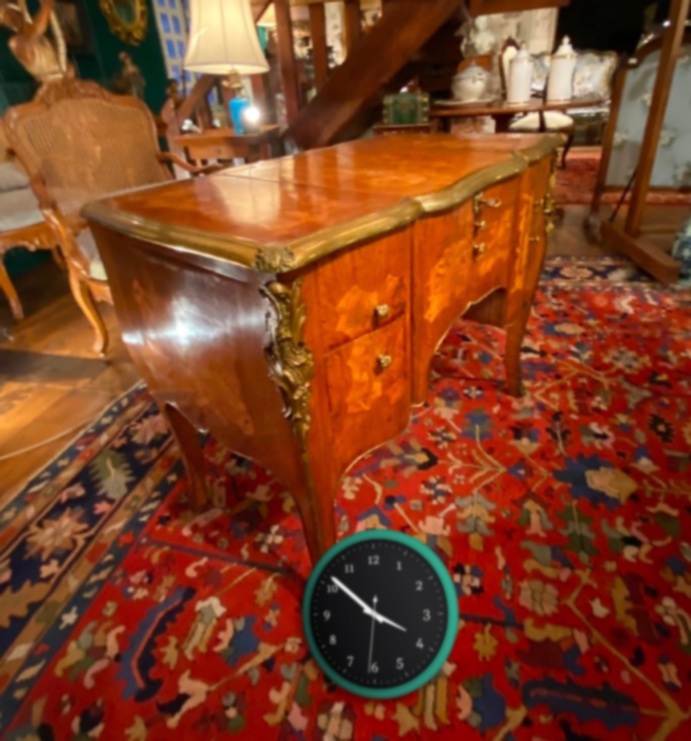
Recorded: 3.51.31
